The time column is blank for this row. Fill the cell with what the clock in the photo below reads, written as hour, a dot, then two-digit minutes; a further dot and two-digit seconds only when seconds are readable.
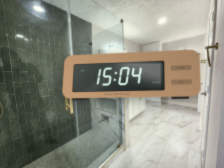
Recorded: 15.04
